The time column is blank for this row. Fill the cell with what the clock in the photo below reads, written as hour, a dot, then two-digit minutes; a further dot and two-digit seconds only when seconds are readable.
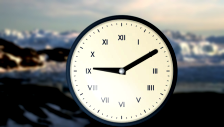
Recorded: 9.10
